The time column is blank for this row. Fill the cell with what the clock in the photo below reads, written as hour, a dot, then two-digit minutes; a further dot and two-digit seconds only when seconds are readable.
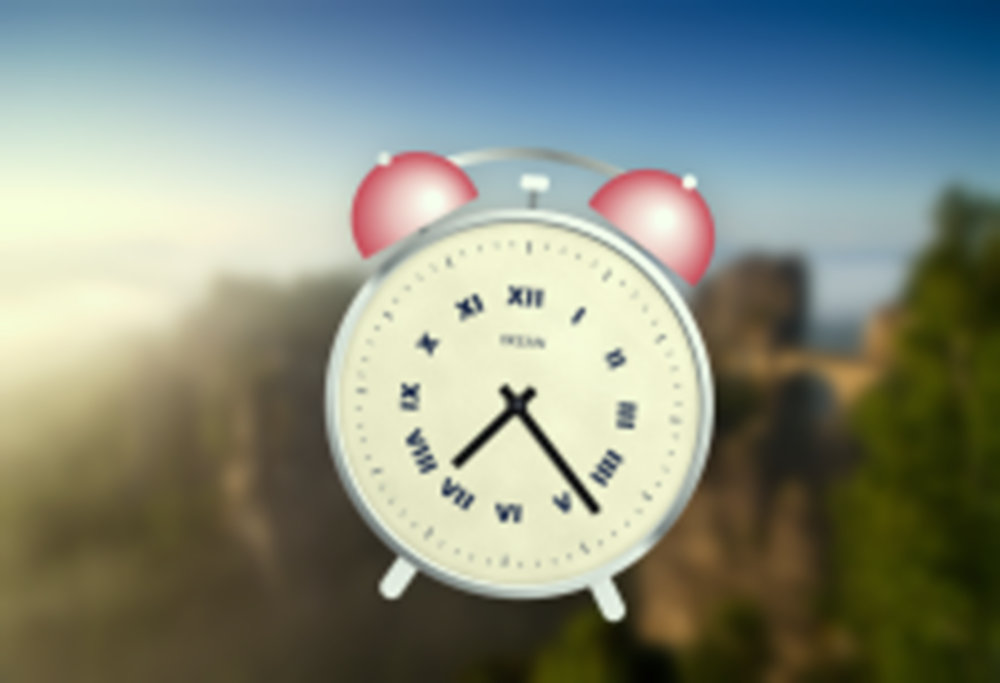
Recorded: 7.23
